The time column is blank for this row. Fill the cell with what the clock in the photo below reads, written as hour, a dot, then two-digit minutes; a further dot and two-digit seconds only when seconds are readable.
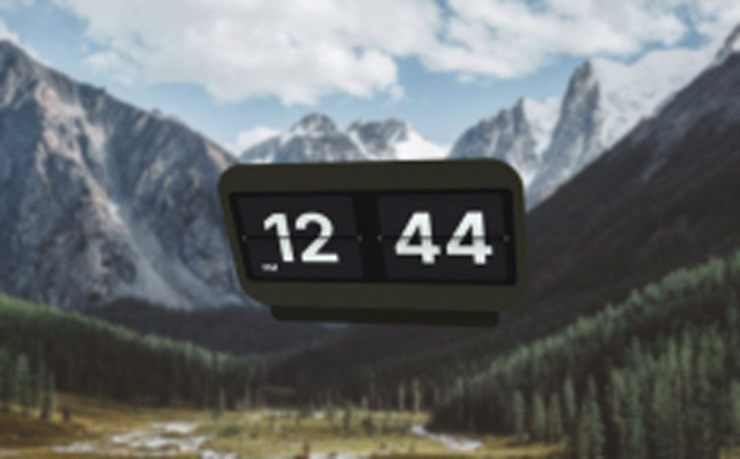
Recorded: 12.44
